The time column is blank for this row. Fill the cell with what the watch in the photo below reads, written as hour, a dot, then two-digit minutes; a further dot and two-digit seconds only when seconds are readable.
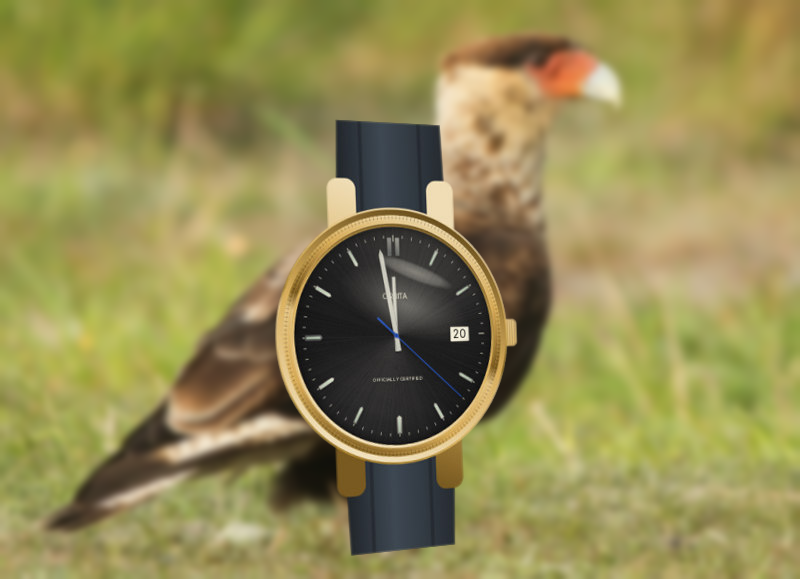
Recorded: 11.58.22
